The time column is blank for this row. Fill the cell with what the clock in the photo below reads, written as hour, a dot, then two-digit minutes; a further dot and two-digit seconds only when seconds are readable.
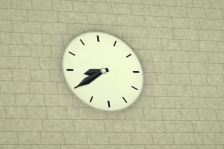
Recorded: 8.40
